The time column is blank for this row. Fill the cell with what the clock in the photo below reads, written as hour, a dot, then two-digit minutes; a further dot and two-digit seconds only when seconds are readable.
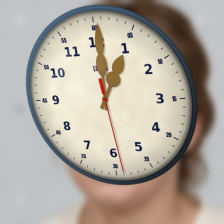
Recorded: 1.00.29
